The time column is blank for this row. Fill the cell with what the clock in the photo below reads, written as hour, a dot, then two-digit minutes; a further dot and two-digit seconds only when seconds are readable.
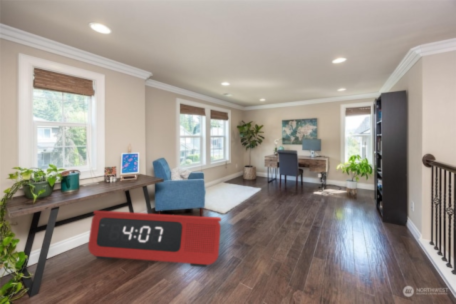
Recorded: 4.07
